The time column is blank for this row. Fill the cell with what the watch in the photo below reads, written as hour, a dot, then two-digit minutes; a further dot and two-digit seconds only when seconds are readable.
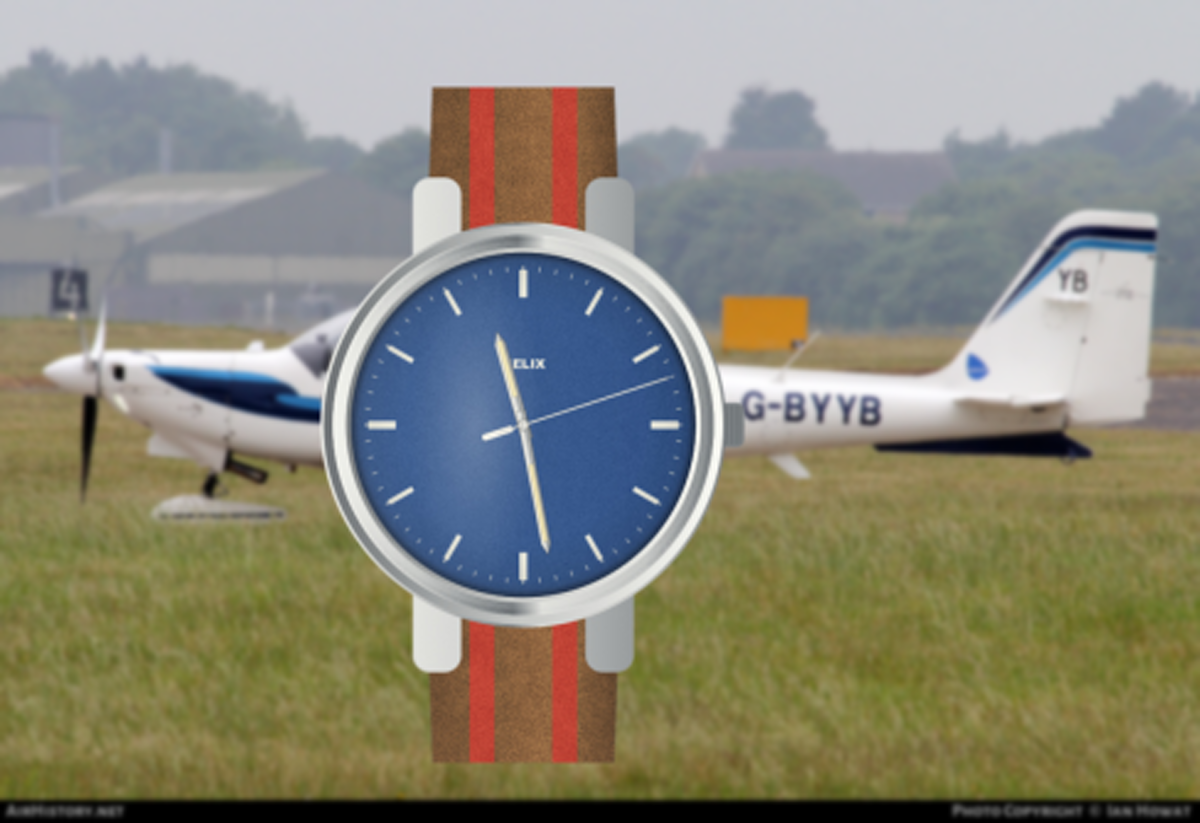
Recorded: 11.28.12
